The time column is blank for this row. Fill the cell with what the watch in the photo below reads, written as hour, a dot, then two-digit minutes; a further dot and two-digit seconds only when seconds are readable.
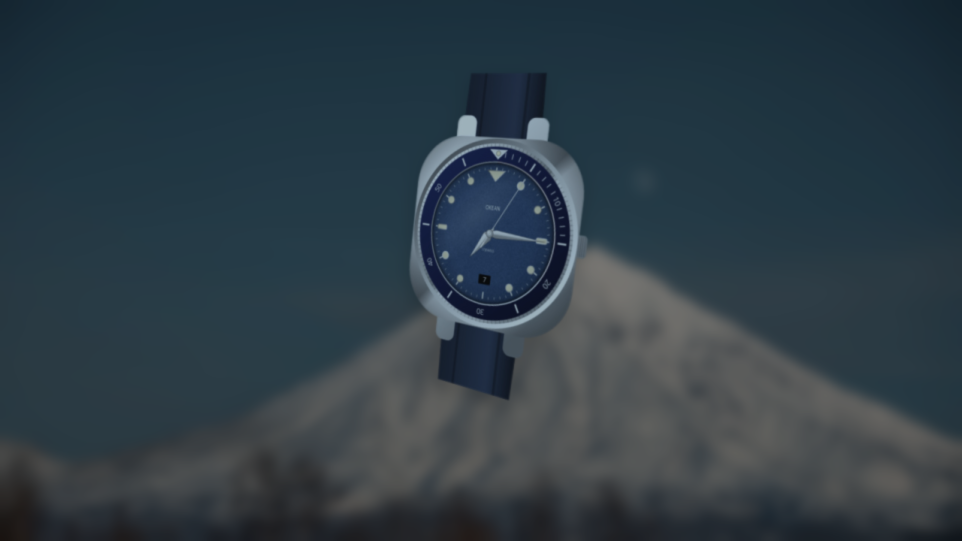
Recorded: 7.15.05
